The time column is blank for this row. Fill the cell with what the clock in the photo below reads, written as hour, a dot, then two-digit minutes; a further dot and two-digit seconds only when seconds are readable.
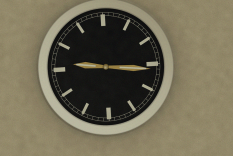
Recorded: 9.16
